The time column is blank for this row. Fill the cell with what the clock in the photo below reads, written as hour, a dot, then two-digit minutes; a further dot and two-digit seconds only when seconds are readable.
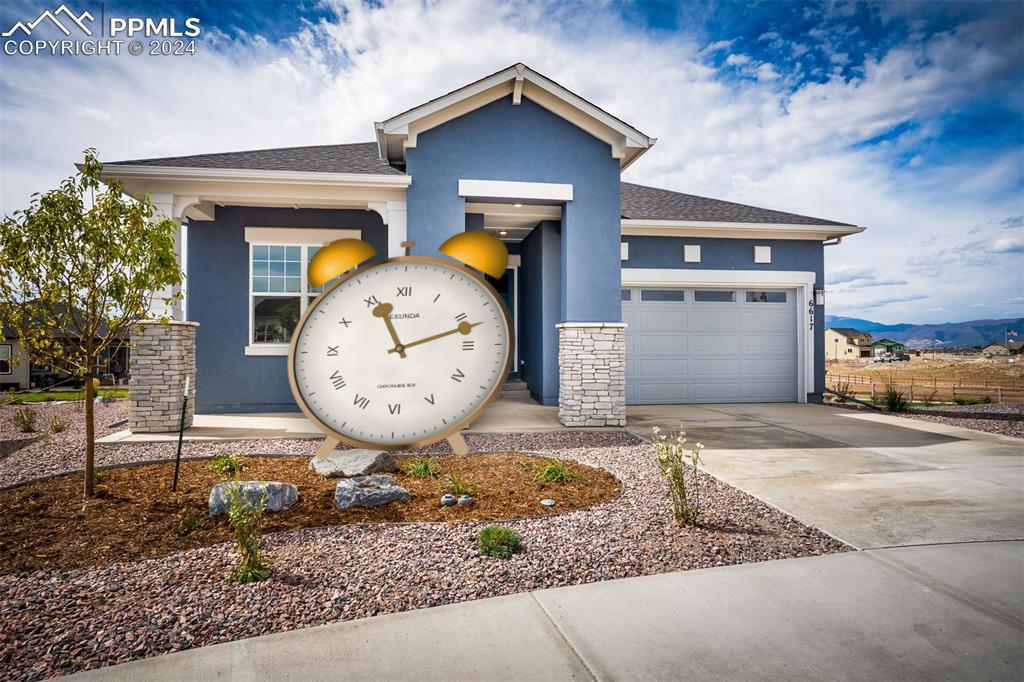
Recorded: 11.12
